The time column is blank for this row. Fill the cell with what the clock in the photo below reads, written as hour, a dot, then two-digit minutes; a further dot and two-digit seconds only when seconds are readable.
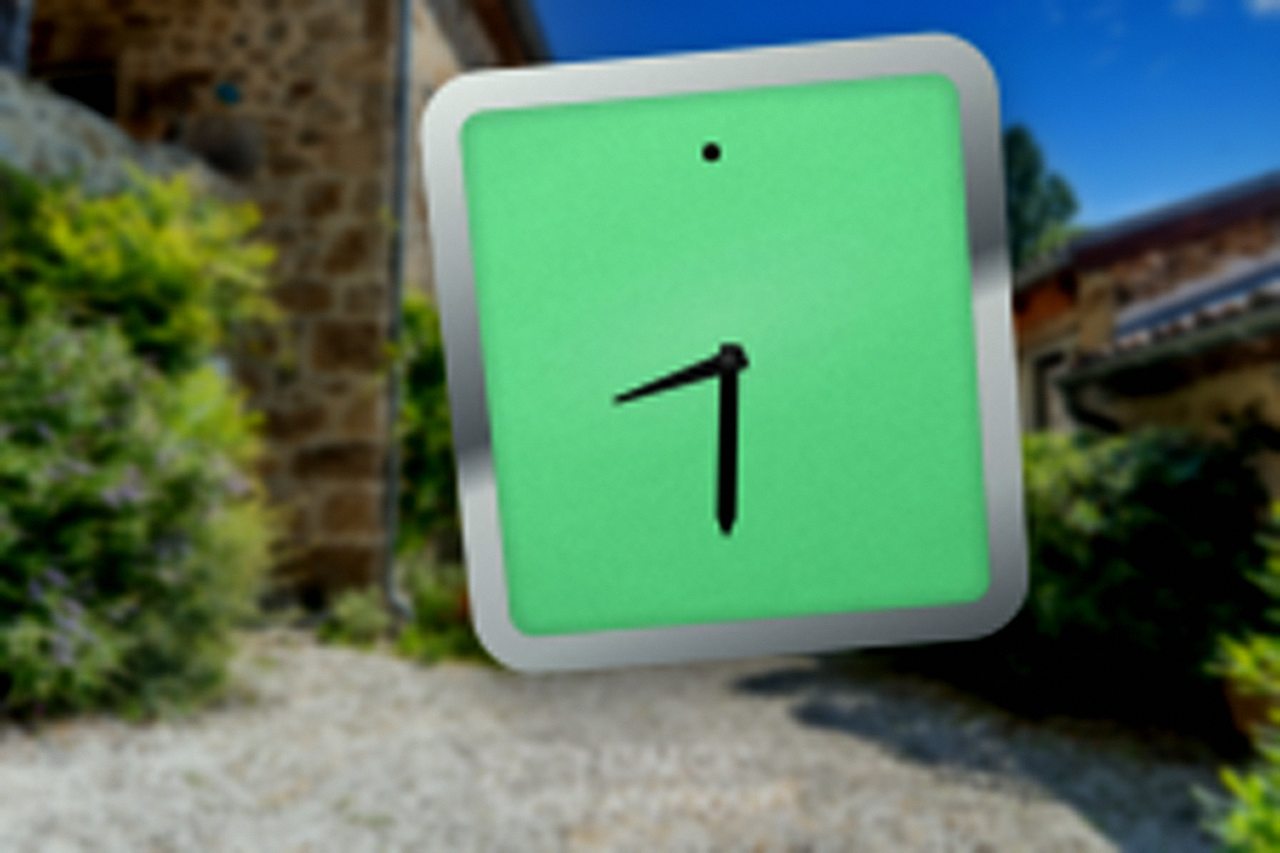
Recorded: 8.31
